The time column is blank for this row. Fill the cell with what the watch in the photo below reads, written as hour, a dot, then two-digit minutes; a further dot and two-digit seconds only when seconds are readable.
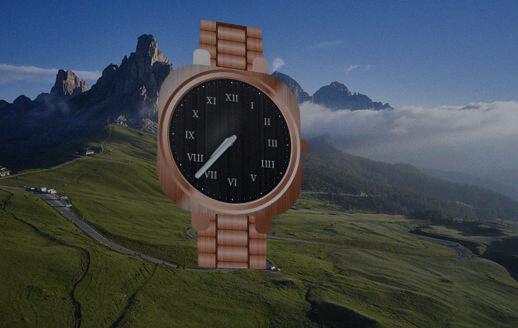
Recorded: 7.37
